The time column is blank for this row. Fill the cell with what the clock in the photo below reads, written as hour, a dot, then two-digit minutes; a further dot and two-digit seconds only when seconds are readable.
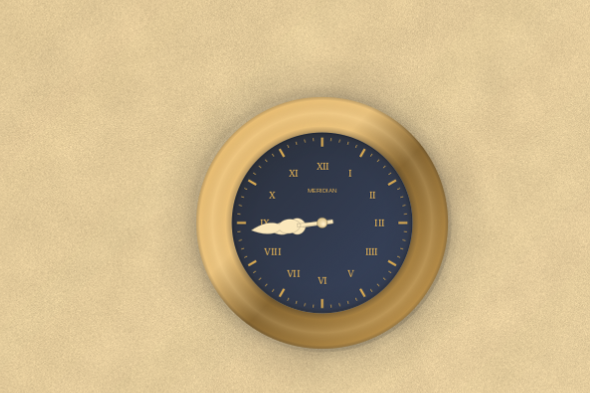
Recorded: 8.44
